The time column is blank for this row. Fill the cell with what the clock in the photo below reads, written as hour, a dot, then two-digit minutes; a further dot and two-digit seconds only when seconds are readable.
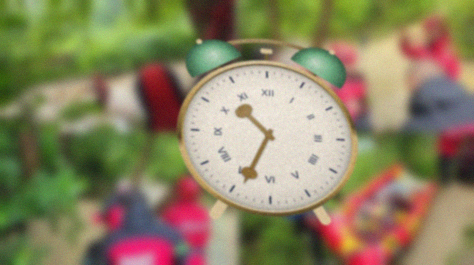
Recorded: 10.34
